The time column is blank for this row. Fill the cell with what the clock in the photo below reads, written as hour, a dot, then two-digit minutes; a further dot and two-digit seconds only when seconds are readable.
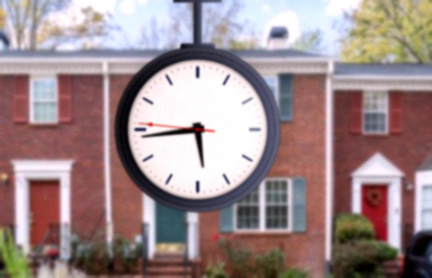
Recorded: 5.43.46
